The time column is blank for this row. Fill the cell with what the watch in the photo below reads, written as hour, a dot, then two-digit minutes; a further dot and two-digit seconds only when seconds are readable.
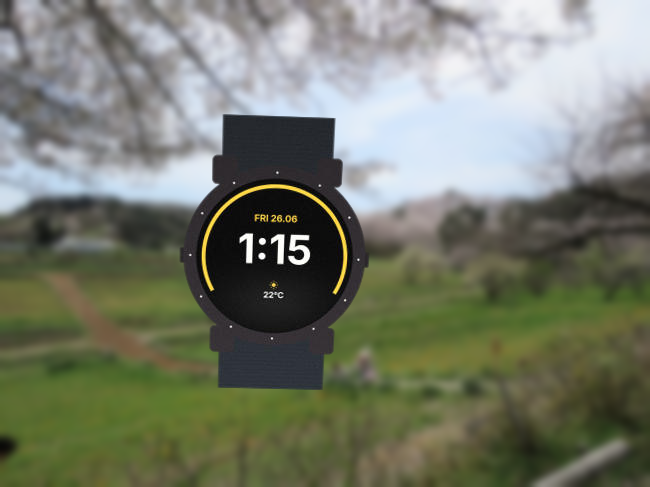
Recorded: 1.15
